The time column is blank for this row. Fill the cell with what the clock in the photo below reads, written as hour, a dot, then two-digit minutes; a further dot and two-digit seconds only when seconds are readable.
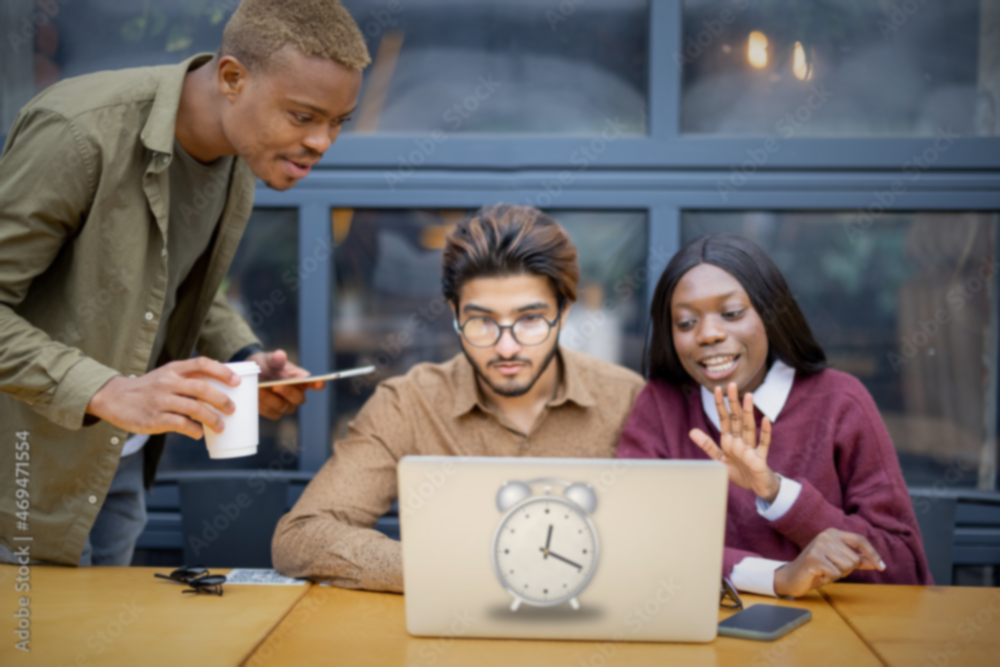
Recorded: 12.19
